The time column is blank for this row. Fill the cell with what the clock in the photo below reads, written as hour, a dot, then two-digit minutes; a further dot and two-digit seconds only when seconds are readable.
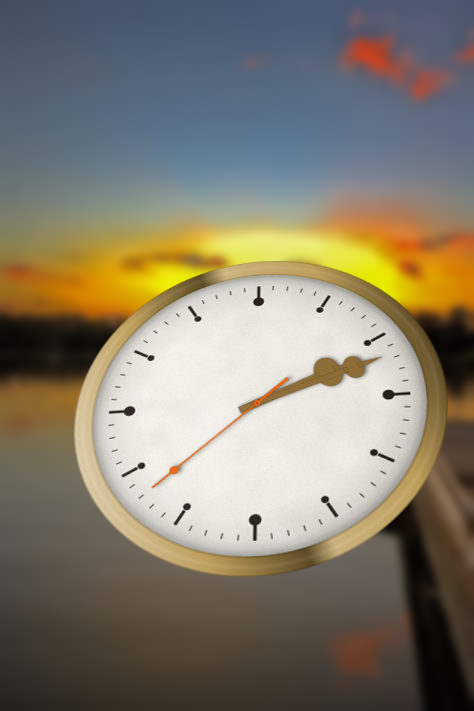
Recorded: 2.11.38
